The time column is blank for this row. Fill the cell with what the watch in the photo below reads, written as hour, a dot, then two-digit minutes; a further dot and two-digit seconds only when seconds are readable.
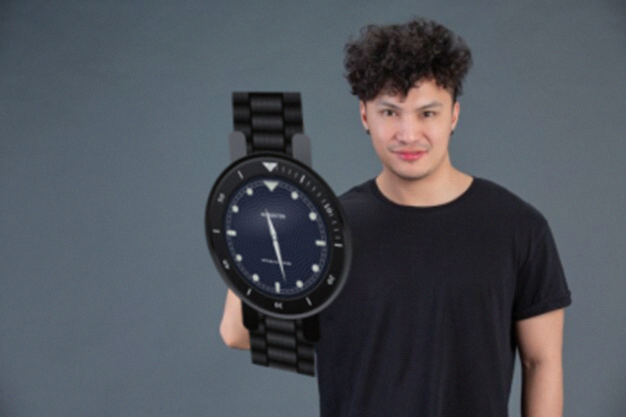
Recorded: 11.28
